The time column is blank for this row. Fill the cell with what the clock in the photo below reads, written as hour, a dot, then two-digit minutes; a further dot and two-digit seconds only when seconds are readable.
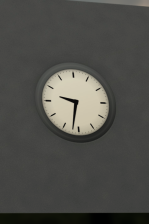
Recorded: 9.32
